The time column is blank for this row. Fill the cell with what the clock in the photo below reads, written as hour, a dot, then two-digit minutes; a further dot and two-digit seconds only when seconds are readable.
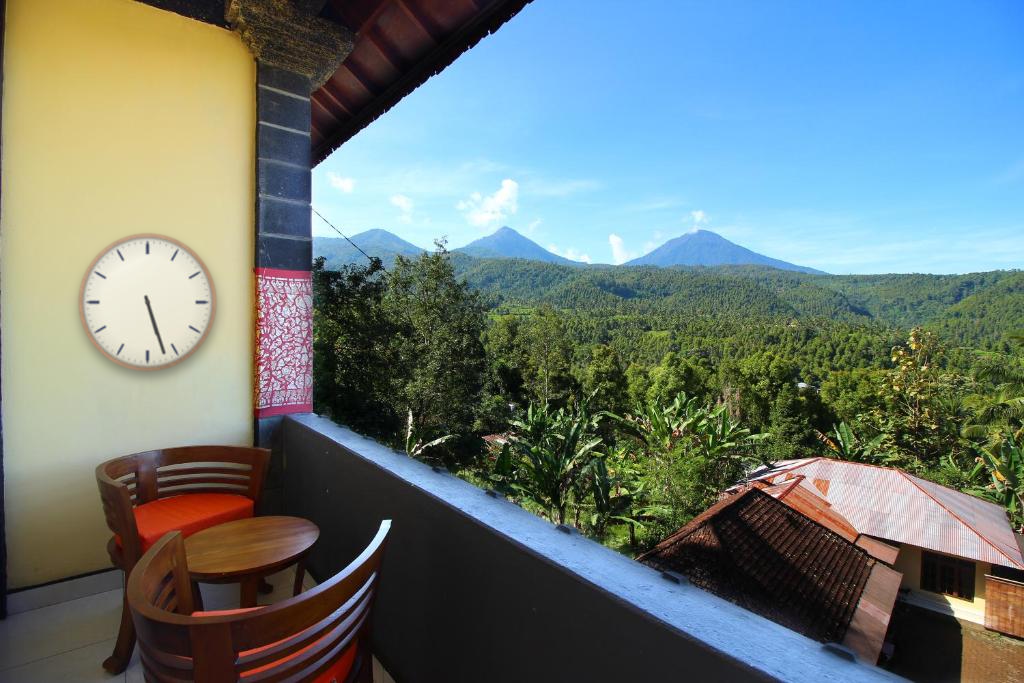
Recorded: 5.27
